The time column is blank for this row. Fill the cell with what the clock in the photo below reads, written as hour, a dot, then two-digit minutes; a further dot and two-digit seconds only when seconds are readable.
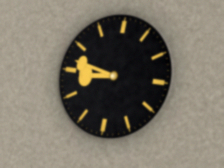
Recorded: 8.47
